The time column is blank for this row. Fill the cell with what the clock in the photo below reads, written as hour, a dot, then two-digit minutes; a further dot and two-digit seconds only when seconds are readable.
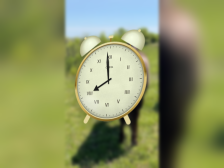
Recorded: 7.59
